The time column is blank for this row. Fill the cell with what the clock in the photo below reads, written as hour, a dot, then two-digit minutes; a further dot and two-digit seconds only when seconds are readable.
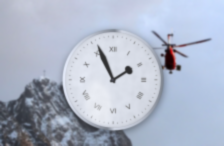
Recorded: 1.56
